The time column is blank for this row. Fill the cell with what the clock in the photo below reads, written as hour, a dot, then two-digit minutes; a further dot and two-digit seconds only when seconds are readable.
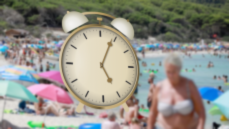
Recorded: 5.04
